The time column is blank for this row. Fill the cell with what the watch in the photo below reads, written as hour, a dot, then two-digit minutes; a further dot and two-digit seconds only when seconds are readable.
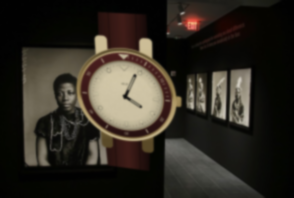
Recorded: 4.04
